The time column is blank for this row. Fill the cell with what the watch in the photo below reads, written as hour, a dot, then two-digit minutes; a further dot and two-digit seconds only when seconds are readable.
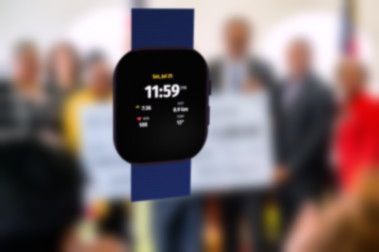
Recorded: 11.59
